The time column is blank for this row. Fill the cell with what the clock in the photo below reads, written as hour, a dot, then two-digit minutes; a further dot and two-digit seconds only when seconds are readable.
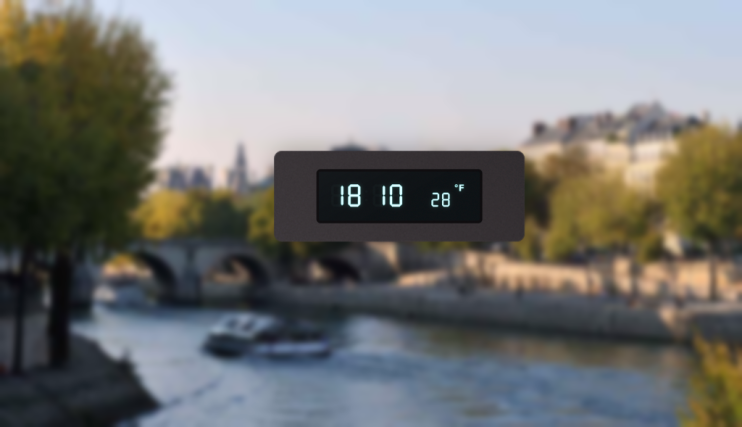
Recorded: 18.10
